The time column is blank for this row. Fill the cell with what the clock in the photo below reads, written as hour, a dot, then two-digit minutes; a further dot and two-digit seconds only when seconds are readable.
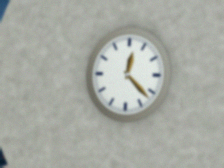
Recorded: 12.22
